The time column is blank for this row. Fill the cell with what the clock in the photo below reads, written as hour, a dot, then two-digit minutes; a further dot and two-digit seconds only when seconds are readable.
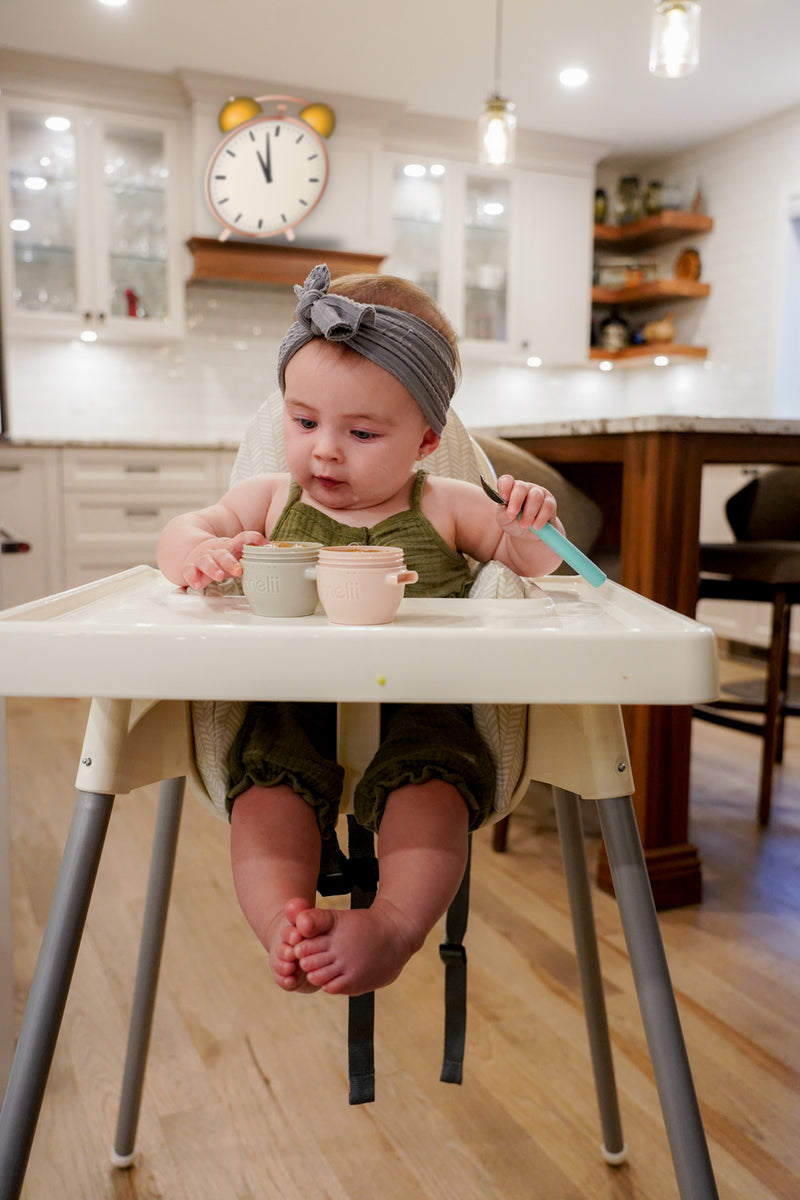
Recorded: 10.58
